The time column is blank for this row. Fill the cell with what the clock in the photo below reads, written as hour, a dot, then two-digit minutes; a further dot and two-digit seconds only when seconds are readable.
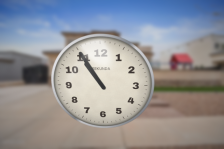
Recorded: 10.55
